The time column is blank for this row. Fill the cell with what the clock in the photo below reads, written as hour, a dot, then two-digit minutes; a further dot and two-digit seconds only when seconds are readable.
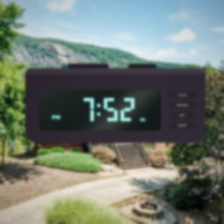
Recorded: 7.52
